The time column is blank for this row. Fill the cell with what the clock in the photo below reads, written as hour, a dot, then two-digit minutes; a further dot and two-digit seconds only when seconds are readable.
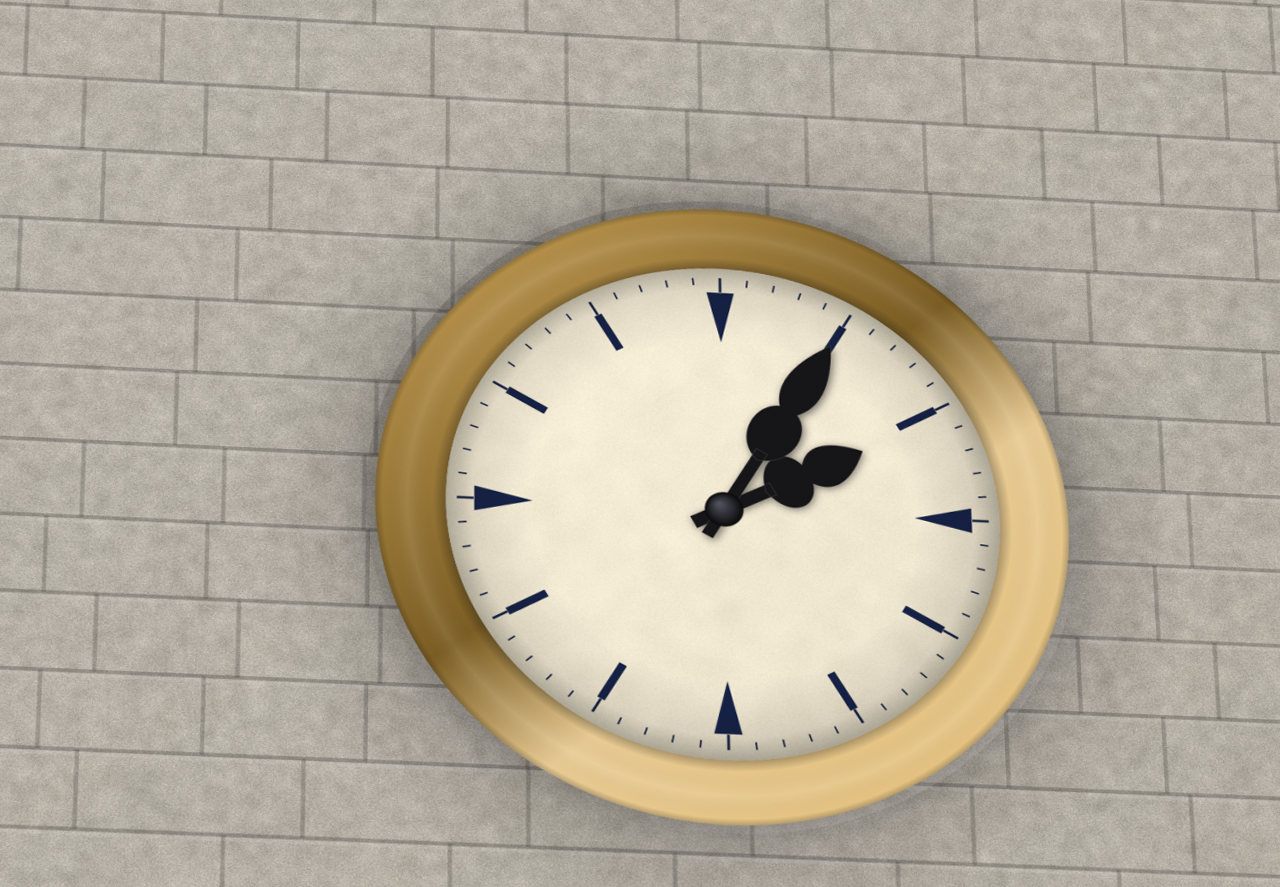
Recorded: 2.05
